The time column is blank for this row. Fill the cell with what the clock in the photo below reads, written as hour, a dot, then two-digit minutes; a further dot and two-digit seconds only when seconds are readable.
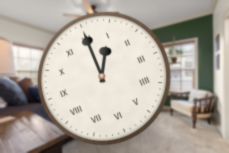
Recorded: 1.00
